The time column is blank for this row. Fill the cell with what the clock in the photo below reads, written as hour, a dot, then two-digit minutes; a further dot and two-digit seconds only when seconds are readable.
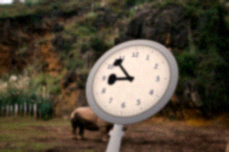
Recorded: 8.53
